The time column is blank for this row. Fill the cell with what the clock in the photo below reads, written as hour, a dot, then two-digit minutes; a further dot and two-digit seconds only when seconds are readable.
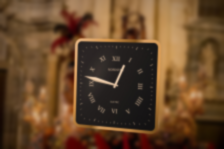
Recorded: 12.47
